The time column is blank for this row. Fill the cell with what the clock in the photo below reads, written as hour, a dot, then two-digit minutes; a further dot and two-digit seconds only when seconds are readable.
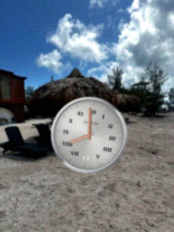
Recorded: 7.59
